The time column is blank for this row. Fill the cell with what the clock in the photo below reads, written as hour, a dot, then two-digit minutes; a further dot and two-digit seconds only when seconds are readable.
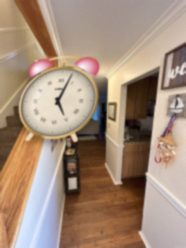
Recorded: 5.03
